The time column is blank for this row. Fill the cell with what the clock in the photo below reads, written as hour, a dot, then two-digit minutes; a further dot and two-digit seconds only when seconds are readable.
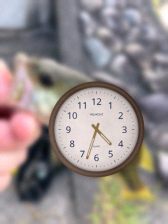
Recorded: 4.33
